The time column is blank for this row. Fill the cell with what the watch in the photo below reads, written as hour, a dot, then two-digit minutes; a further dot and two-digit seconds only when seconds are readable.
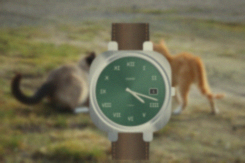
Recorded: 4.18
